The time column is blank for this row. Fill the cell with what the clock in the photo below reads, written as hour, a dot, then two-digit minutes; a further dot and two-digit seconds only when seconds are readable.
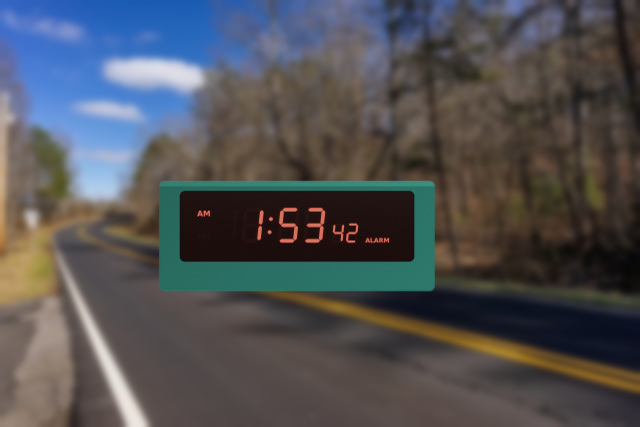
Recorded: 1.53.42
